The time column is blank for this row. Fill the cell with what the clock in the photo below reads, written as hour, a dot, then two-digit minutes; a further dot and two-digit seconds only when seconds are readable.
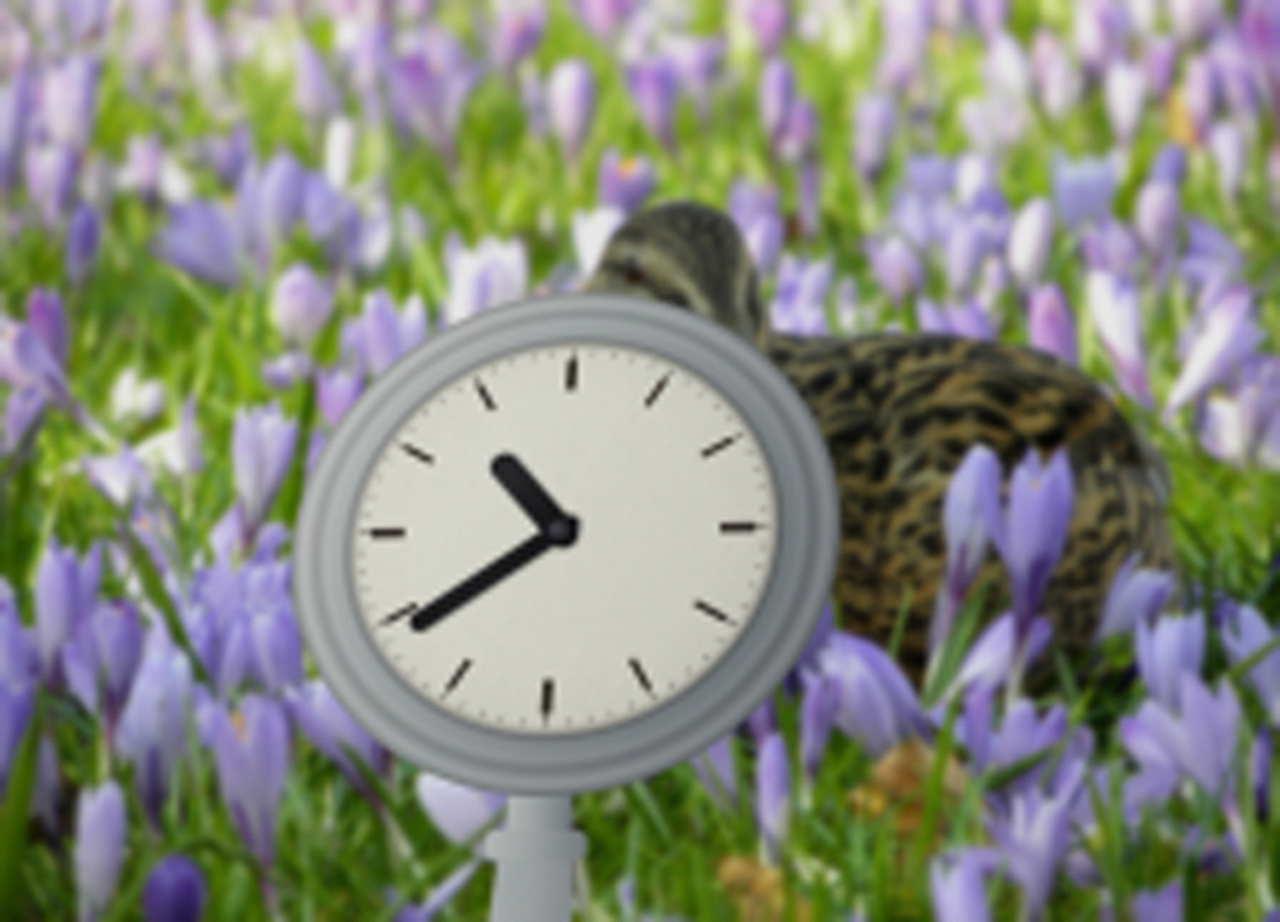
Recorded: 10.39
